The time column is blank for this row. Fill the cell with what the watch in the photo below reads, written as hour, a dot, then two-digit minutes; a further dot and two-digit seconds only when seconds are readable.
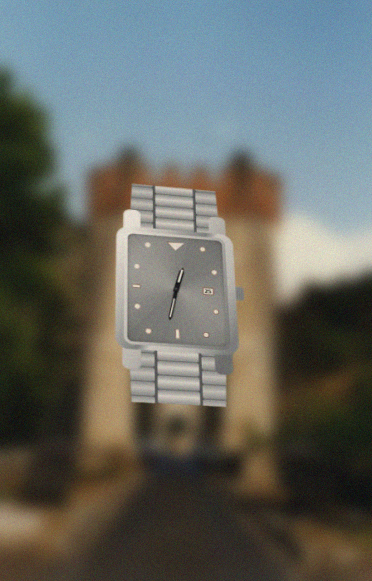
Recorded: 12.32
